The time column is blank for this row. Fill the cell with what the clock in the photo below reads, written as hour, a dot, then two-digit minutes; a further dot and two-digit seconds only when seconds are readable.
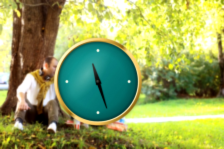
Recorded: 11.27
